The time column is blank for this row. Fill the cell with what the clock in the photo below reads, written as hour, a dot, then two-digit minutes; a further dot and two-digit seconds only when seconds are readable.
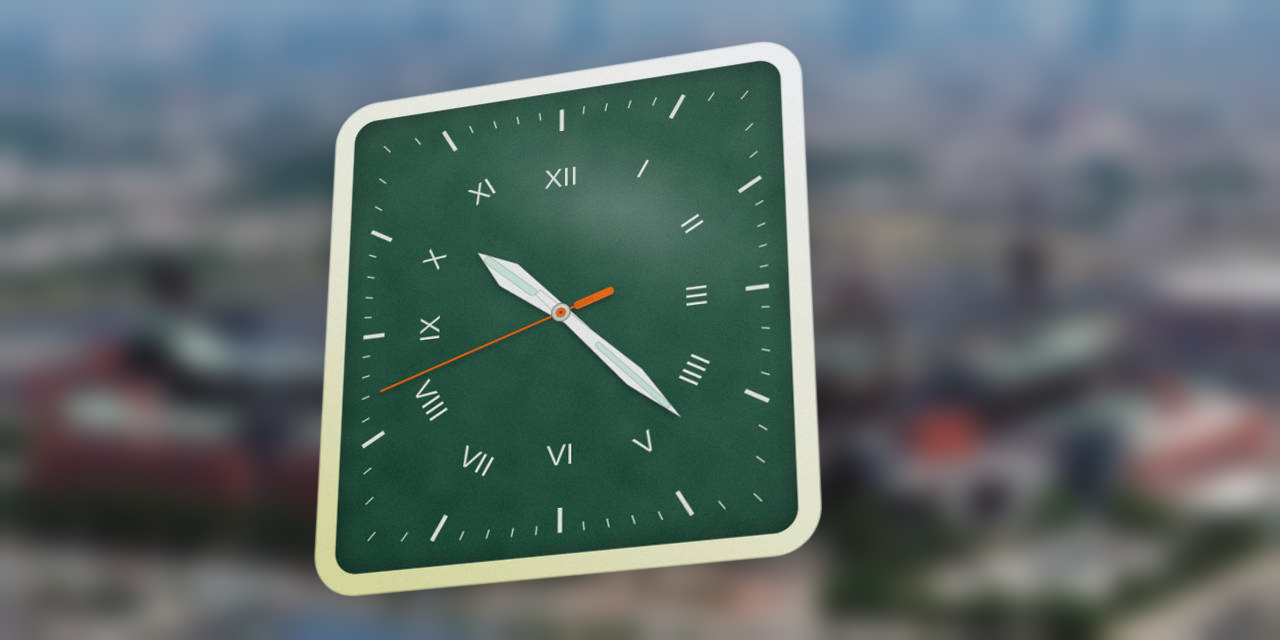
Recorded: 10.22.42
